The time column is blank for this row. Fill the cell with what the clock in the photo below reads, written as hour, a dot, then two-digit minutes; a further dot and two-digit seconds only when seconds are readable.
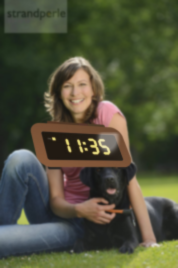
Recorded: 11.35
